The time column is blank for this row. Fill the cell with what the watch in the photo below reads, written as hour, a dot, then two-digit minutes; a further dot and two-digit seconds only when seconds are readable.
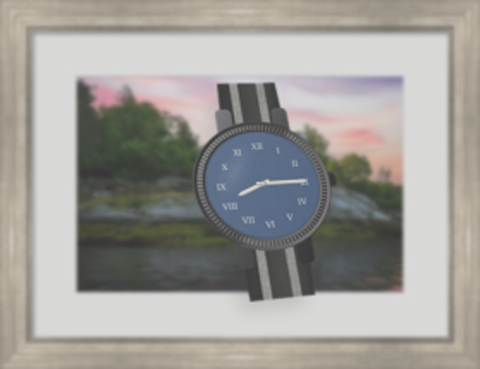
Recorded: 8.15
